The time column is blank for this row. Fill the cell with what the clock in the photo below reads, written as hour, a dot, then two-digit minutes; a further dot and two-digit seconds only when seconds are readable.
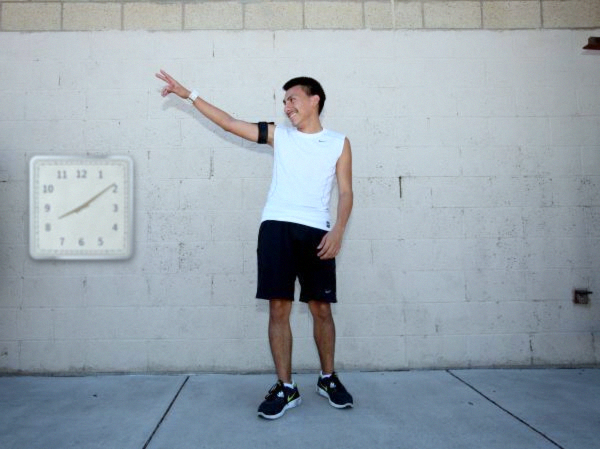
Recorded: 8.09
